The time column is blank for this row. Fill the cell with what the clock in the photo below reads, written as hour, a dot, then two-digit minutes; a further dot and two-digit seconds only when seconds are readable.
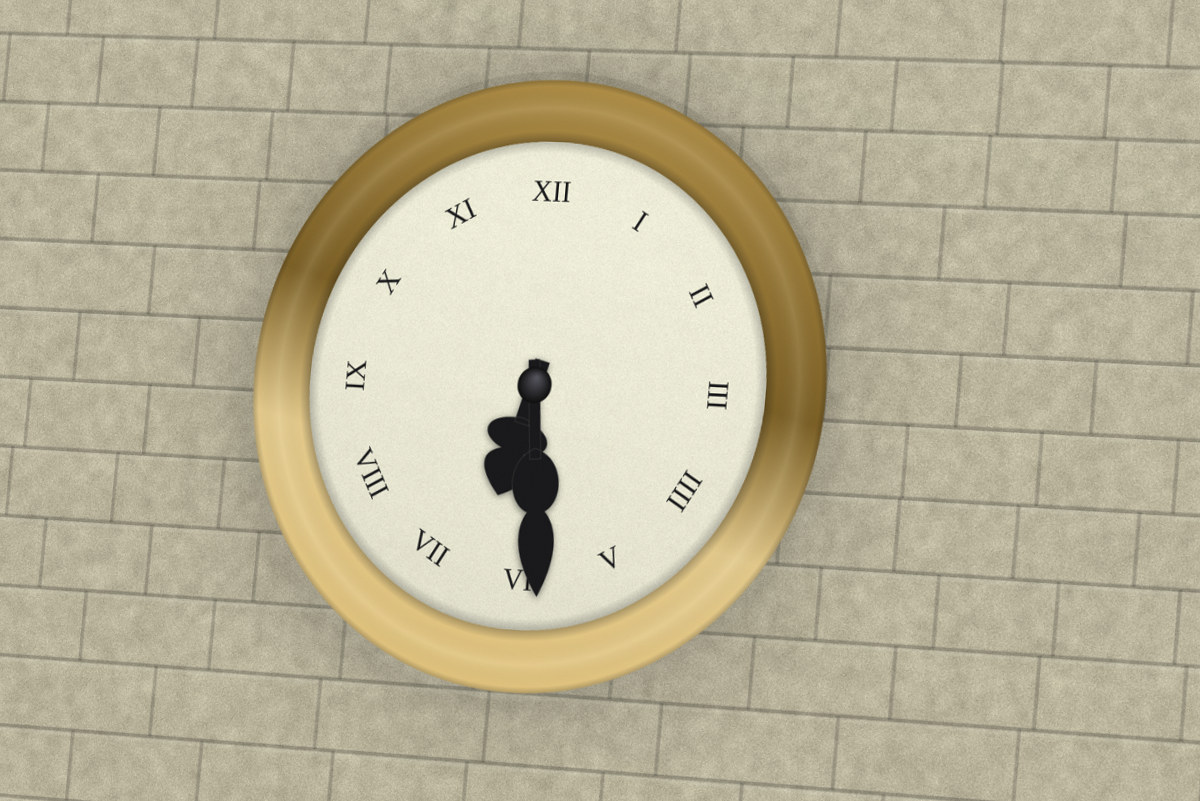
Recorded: 6.29
